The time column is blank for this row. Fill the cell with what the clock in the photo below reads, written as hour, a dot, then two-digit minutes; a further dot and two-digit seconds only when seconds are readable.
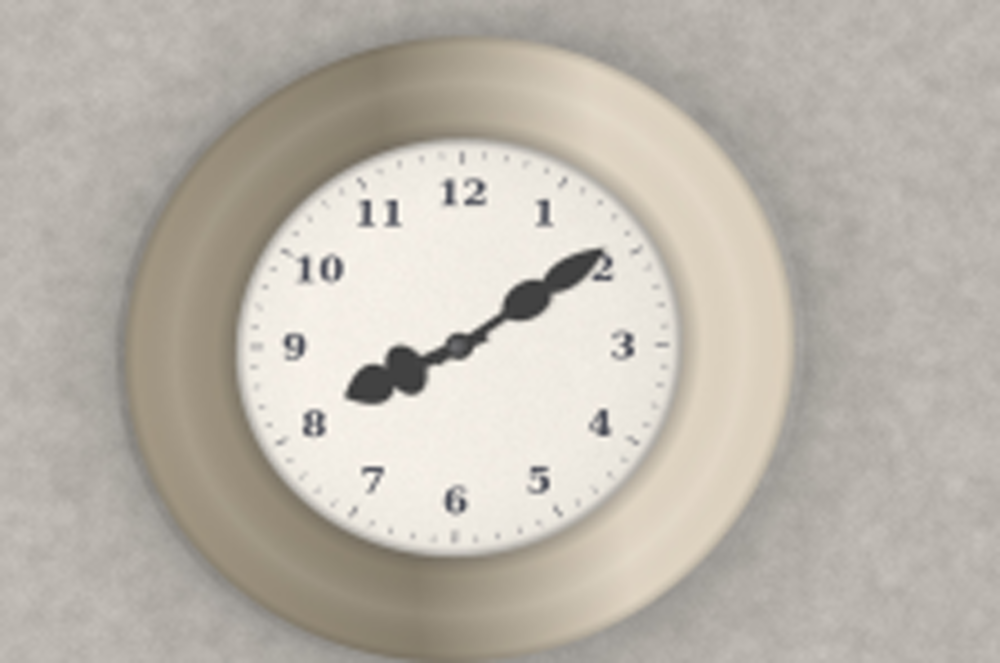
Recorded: 8.09
